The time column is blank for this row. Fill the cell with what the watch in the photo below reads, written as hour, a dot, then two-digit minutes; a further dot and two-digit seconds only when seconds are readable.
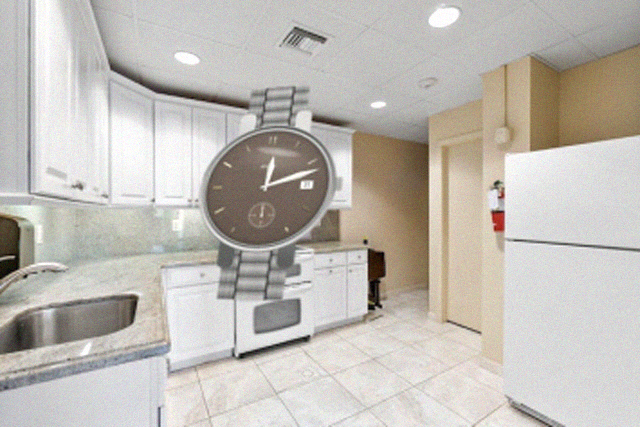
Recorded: 12.12
